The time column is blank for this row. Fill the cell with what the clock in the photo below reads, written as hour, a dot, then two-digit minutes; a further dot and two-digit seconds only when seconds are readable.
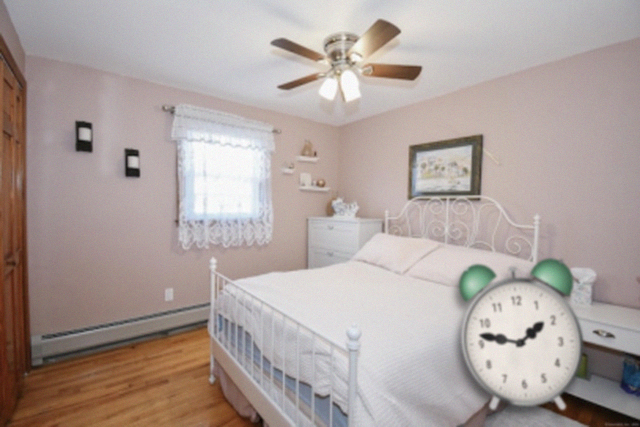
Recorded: 1.47
